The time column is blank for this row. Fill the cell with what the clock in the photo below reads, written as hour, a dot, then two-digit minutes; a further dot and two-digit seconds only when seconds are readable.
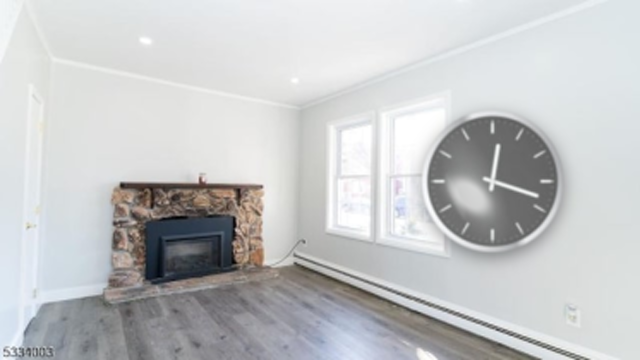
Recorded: 12.18
